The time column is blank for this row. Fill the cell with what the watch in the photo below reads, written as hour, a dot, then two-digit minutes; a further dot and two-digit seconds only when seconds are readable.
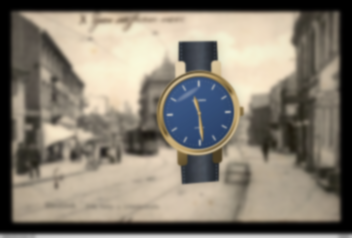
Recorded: 11.29
